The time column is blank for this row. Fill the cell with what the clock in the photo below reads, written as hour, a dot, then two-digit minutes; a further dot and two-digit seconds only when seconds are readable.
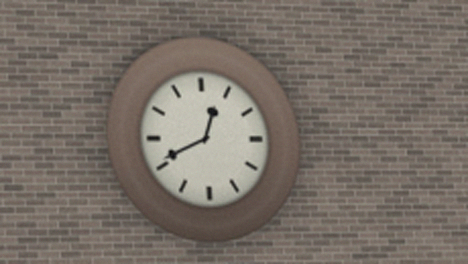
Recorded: 12.41
